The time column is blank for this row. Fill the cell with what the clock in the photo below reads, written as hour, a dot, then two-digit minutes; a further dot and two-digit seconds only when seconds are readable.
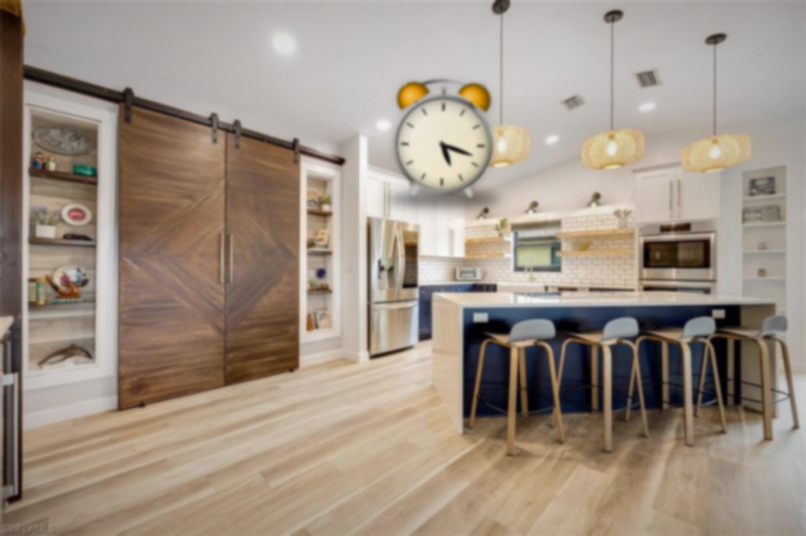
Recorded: 5.18
